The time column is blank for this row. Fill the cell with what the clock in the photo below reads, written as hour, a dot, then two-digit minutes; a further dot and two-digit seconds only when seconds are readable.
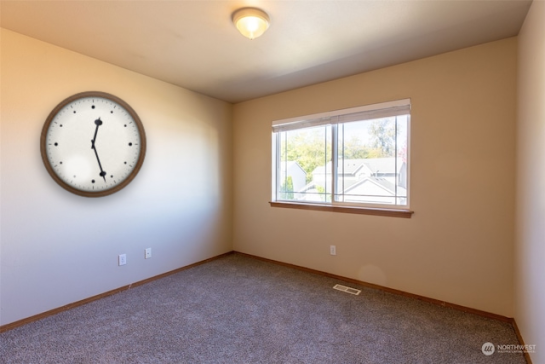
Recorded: 12.27
